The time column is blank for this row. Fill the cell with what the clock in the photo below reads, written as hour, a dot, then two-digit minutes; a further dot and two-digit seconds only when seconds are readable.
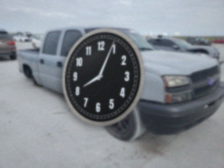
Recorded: 8.04
